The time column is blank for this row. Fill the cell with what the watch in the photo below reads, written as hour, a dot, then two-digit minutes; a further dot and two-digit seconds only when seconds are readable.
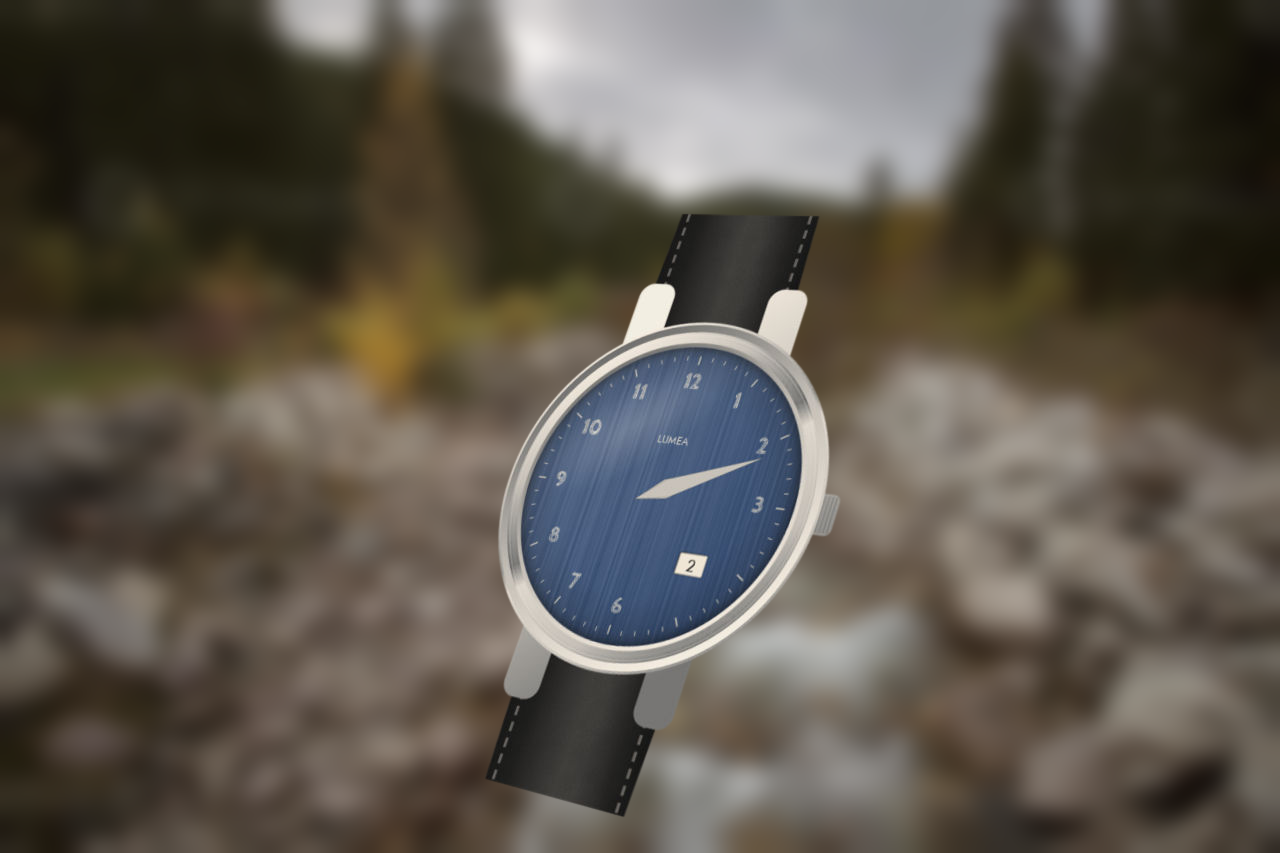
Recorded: 2.11
